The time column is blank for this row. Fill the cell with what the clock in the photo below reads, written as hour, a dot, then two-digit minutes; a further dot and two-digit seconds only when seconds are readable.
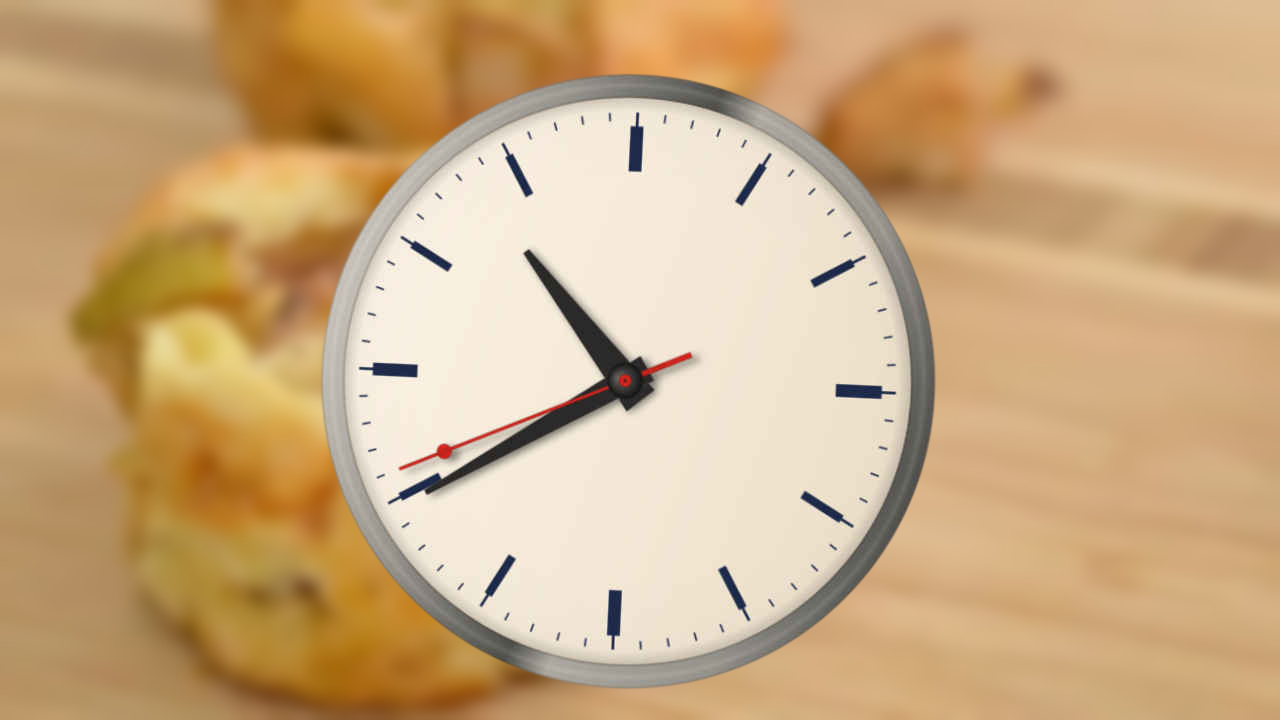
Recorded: 10.39.41
